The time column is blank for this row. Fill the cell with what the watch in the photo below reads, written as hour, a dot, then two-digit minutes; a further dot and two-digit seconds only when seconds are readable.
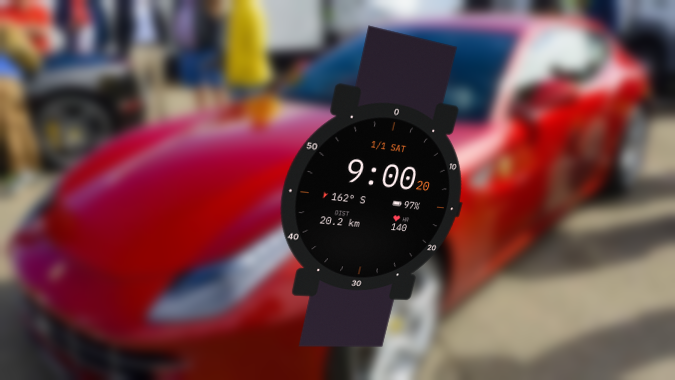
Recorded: 9.00.20
